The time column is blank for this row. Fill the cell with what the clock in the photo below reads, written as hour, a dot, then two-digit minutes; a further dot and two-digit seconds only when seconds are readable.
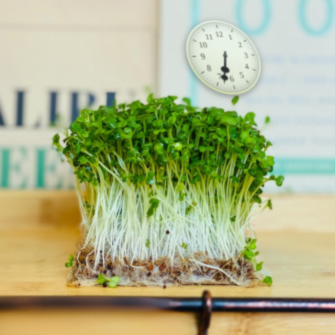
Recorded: 6.33
